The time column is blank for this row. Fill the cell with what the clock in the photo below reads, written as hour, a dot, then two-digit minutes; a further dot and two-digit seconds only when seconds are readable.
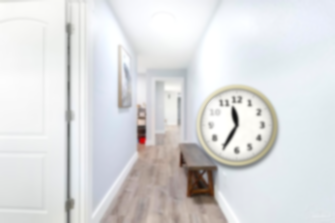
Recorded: 11.35
